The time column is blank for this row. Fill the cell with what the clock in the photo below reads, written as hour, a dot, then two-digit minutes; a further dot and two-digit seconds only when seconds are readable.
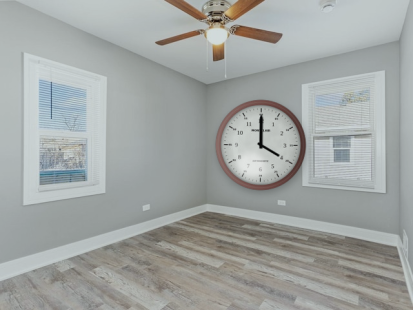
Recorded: 4.00
